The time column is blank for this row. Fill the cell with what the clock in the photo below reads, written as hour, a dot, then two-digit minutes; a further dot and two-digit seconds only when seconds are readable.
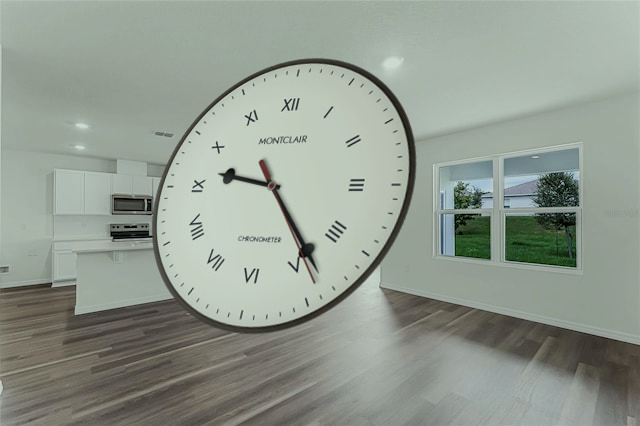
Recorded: 9.23.24
